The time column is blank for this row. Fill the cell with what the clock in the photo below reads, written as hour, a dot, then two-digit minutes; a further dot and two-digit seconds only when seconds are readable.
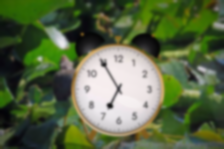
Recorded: 6.55
